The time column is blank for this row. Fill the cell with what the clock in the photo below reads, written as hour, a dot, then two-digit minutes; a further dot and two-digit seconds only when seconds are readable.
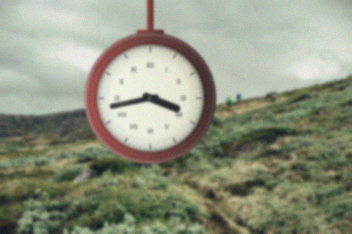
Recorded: 3.43
